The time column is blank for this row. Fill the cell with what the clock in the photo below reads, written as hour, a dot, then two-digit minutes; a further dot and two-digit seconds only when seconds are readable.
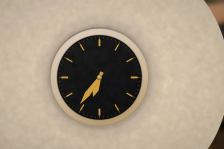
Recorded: 6.36
